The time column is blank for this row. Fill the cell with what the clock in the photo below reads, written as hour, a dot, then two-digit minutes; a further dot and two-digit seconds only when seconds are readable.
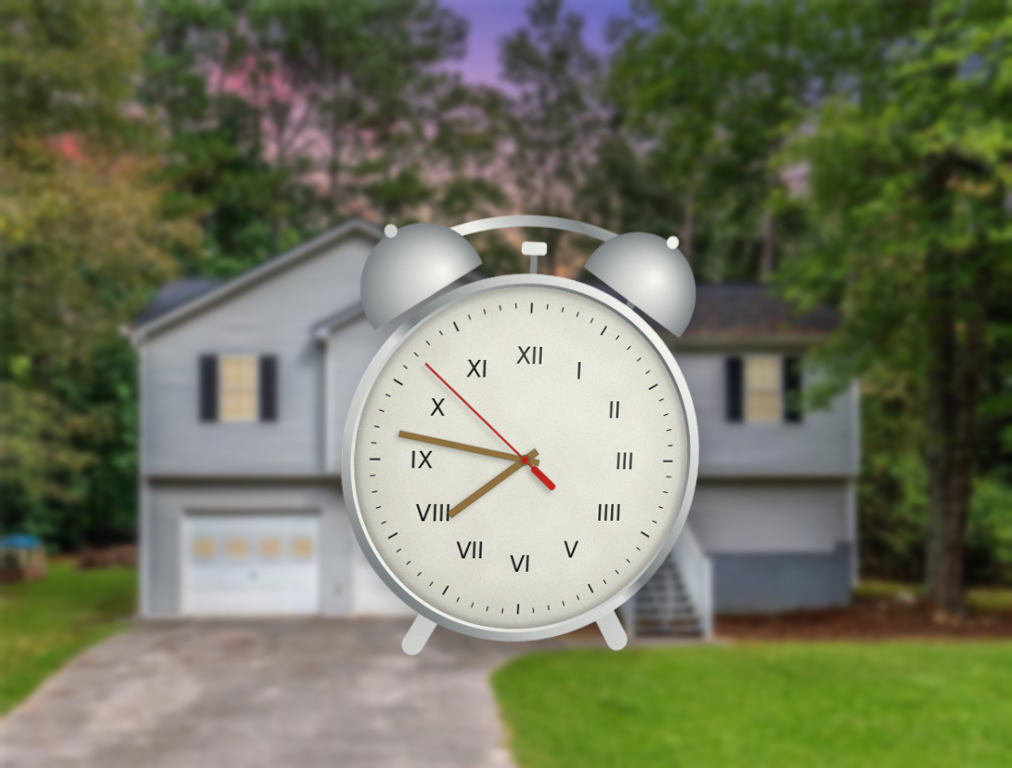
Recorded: 7.46.52
